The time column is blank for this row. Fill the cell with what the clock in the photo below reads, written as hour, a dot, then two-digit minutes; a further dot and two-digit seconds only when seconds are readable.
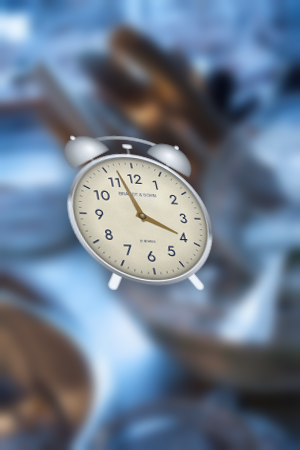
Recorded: 3.57
